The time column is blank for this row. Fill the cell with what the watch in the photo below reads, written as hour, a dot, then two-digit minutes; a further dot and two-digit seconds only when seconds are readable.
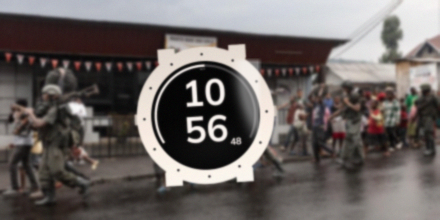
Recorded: 10.56
